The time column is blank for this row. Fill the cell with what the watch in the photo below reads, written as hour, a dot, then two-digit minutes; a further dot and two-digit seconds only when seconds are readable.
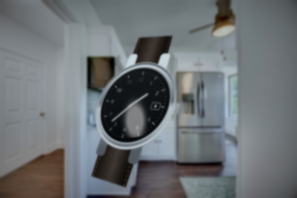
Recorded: 1.37
